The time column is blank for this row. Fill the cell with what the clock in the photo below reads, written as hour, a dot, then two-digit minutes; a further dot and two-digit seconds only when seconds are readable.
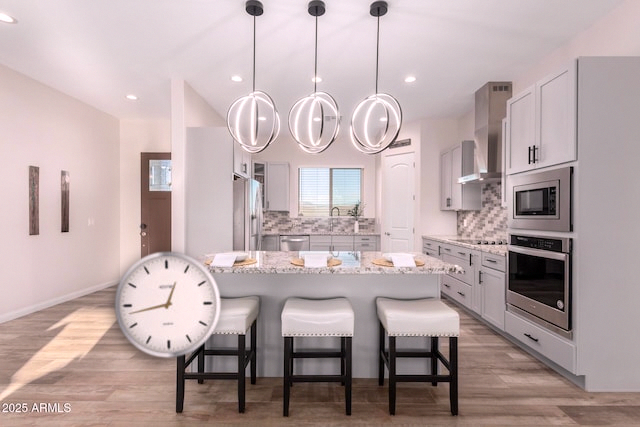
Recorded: 12.43
